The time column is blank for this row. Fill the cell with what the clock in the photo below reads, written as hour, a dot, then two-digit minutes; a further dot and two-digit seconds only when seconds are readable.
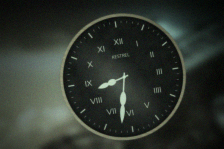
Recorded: 8.32
